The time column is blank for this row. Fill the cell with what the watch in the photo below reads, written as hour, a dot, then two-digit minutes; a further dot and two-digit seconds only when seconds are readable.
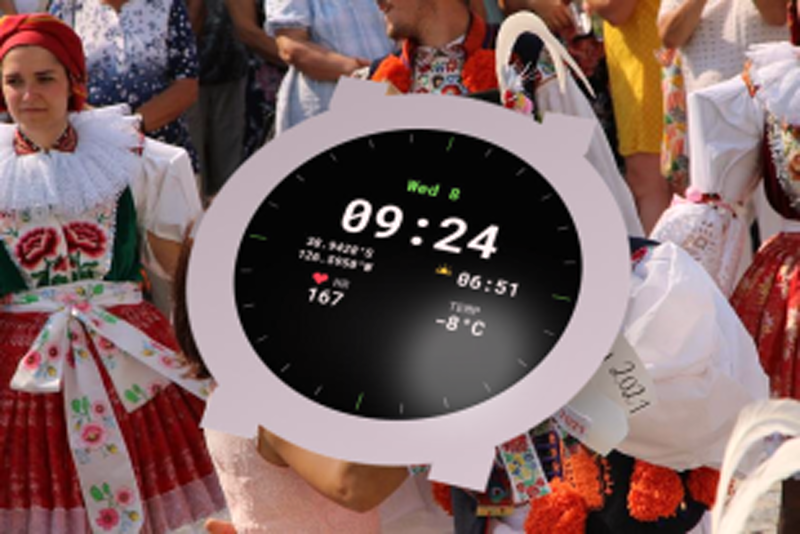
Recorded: 9.24
